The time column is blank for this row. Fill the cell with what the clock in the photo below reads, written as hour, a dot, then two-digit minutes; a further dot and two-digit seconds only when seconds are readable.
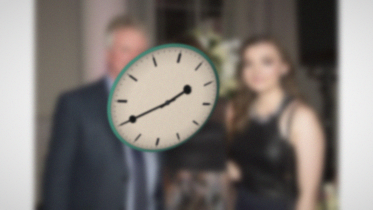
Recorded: 1.40
